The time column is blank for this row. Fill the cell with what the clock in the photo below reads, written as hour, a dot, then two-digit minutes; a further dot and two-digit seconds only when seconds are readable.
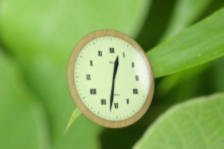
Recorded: 12.32
